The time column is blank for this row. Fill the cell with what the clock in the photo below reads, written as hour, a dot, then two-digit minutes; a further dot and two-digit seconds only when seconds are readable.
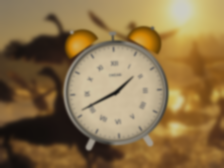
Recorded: 1.41
